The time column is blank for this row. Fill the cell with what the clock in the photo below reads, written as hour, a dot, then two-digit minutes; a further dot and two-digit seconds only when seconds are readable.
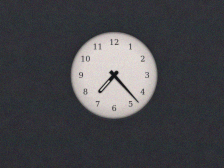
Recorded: 7.23
